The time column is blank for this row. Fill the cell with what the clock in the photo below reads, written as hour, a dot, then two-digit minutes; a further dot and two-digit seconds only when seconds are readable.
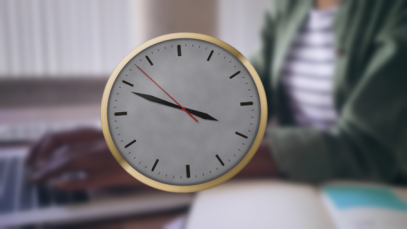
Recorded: 3.48.53
